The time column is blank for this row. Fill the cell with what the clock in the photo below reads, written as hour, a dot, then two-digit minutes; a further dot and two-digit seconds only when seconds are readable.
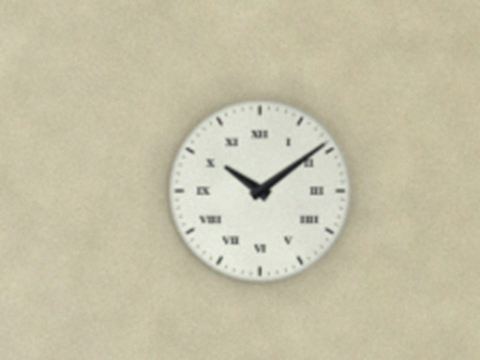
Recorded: 10.09
